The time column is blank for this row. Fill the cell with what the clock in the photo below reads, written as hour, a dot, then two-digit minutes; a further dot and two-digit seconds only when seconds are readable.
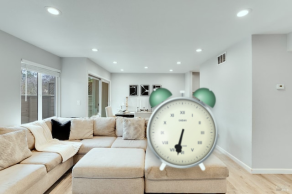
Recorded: 6.32
